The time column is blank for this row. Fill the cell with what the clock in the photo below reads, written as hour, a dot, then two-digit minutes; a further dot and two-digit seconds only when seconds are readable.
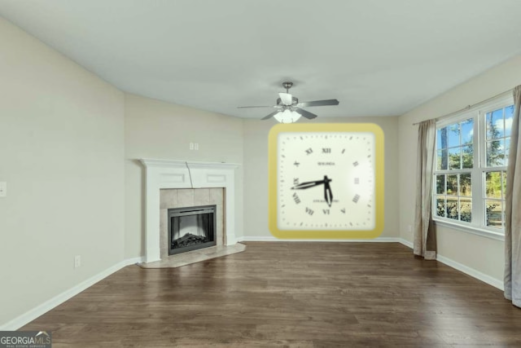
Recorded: 5.43
